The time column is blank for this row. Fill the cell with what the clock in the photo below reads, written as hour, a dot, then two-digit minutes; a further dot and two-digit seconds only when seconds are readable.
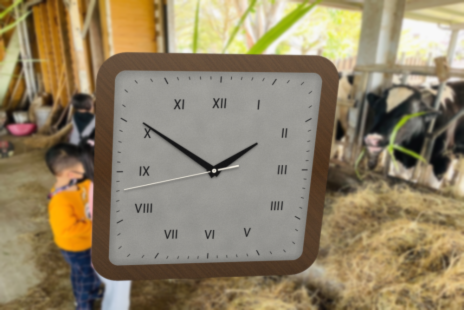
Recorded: 1.50.43
